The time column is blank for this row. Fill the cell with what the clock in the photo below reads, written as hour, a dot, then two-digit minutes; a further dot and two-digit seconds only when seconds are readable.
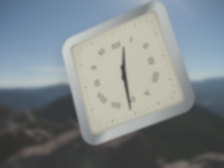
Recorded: 12.31
